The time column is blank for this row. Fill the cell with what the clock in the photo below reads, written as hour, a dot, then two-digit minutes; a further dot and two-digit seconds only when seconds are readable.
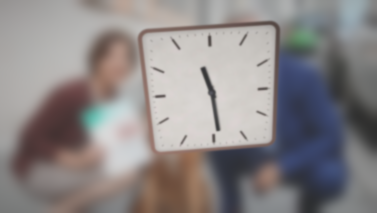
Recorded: 11.29
